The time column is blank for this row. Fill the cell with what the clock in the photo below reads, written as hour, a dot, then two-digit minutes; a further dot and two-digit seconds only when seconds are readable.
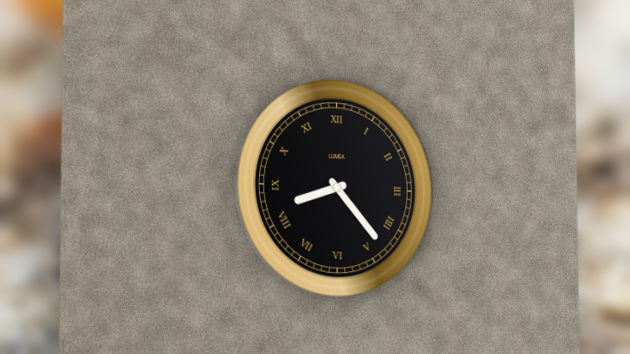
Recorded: 8.23
